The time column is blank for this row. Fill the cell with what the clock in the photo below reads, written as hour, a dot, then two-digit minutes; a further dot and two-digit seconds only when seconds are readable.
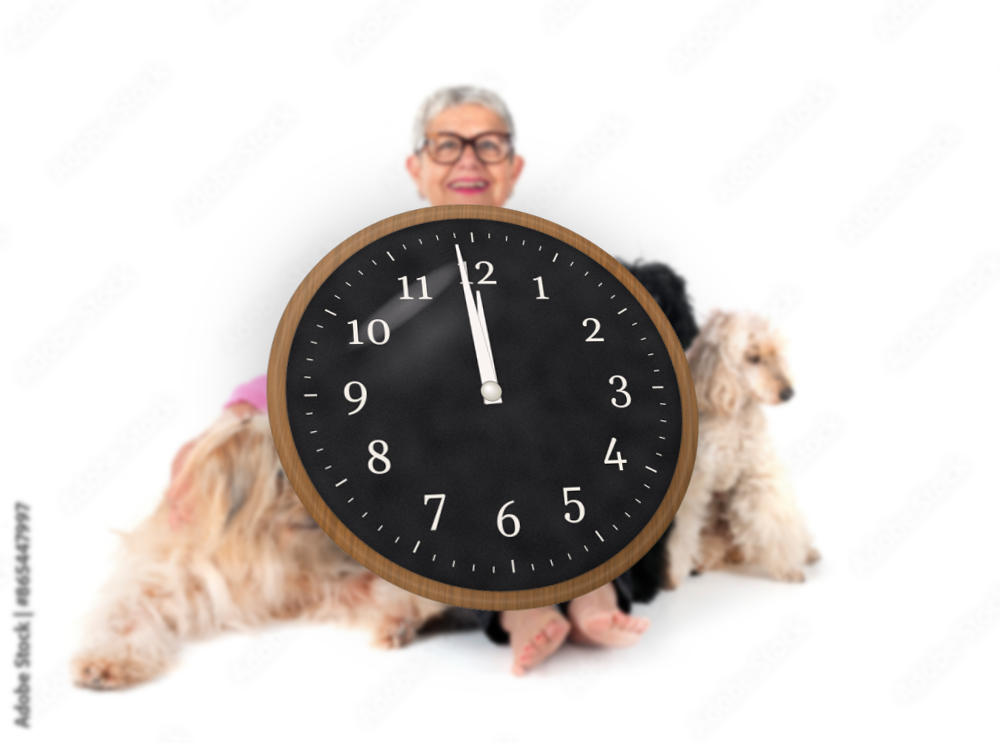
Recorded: 11.59
